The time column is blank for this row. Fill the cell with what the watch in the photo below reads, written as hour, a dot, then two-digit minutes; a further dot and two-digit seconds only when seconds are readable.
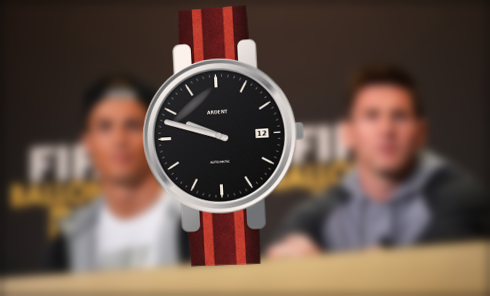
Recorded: 9.48
